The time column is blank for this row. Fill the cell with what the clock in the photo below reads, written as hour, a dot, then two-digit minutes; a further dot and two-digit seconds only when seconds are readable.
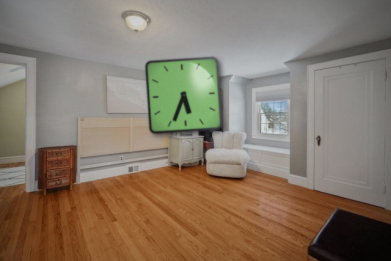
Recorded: 5.34
